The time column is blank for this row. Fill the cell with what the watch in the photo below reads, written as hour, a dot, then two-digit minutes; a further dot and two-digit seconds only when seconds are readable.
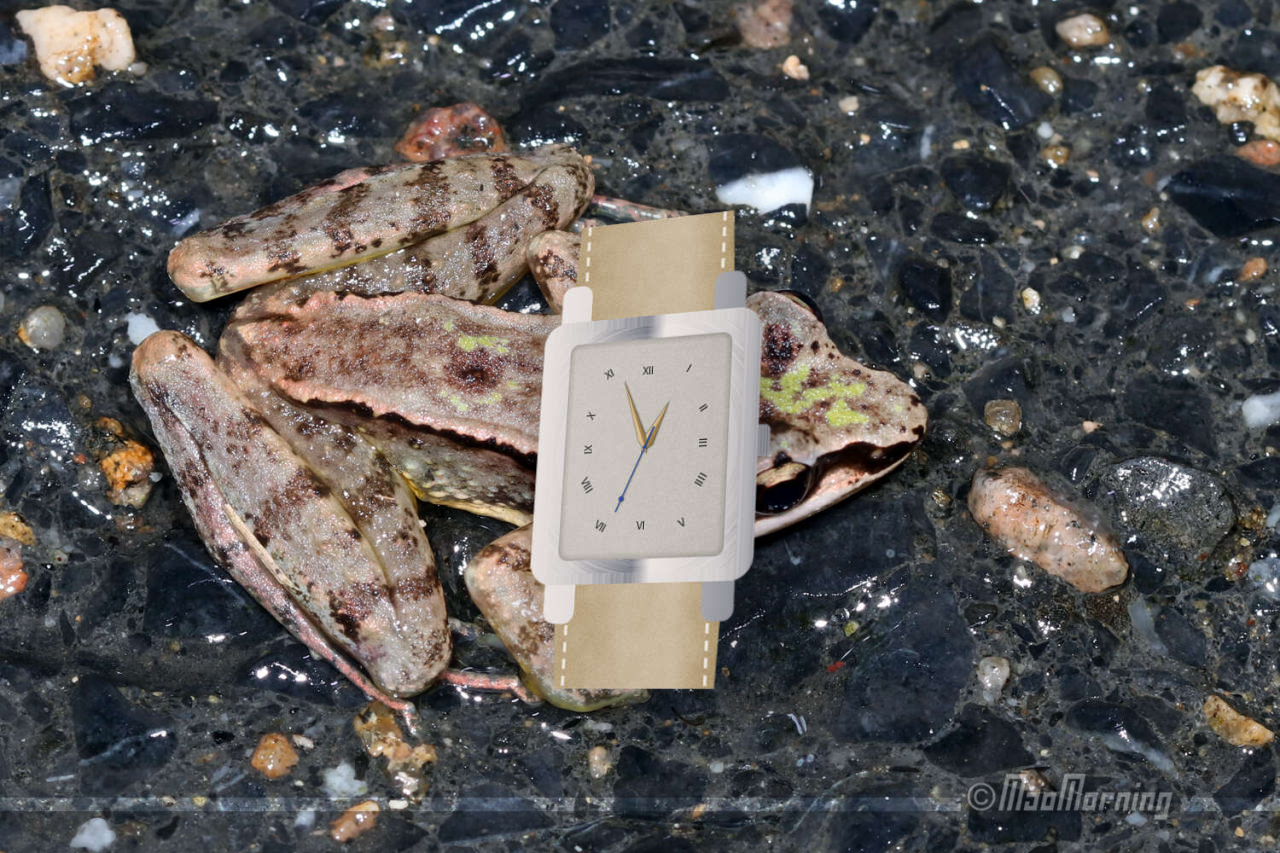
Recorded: 12.56.34
